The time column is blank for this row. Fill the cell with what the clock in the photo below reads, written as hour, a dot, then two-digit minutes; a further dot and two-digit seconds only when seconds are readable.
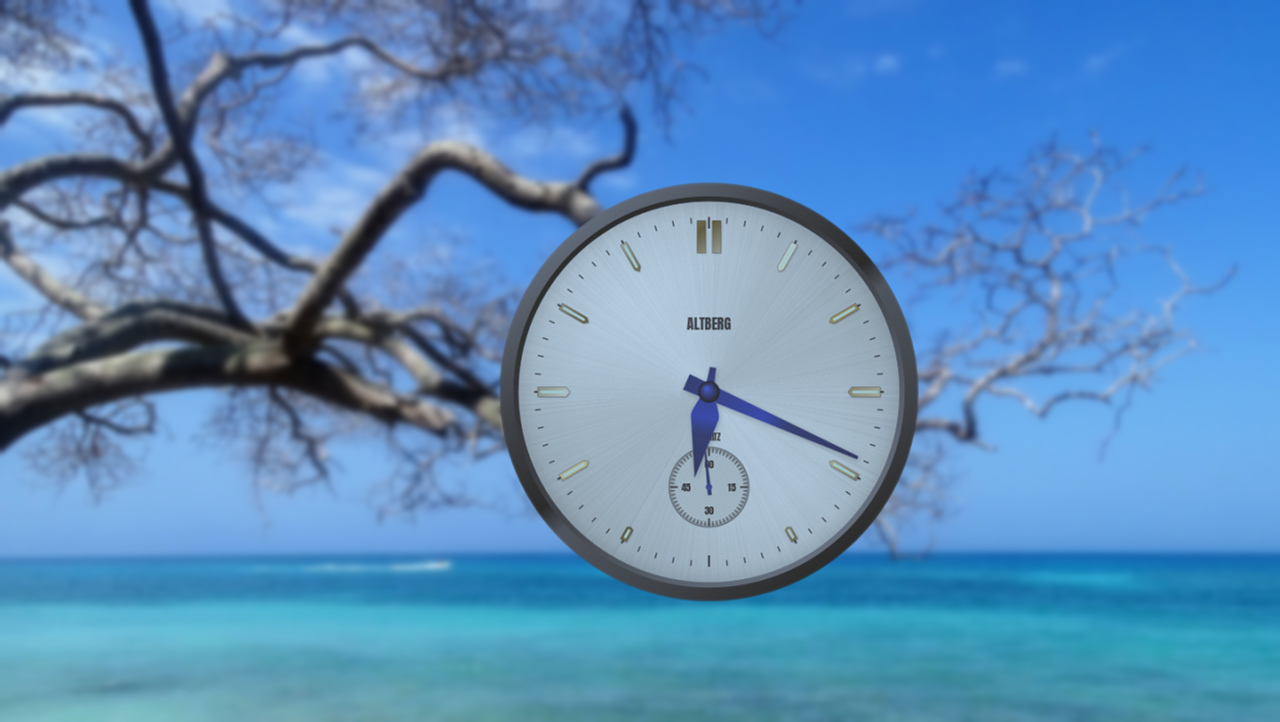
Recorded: 6.18.59
